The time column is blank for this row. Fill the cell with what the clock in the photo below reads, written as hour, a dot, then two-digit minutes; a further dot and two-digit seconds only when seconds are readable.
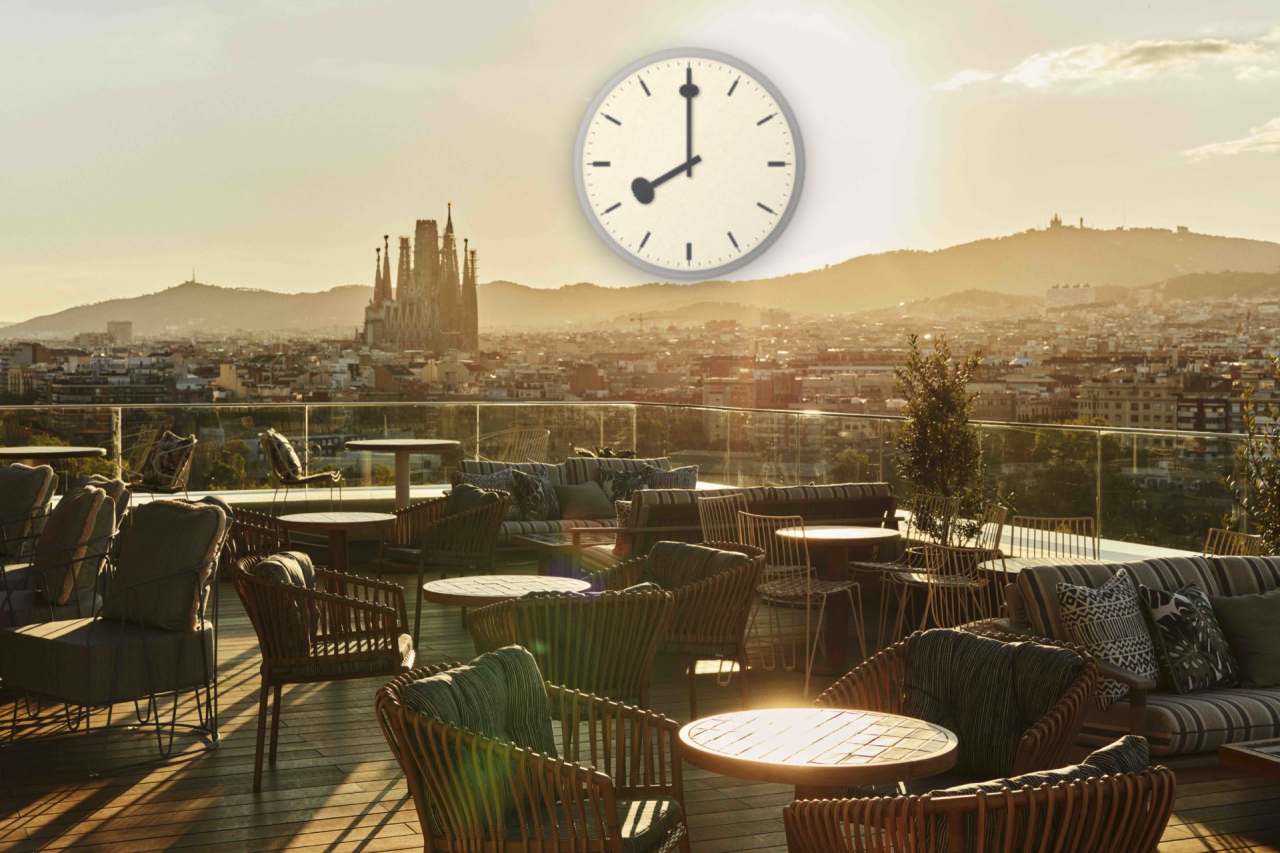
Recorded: 8.00
